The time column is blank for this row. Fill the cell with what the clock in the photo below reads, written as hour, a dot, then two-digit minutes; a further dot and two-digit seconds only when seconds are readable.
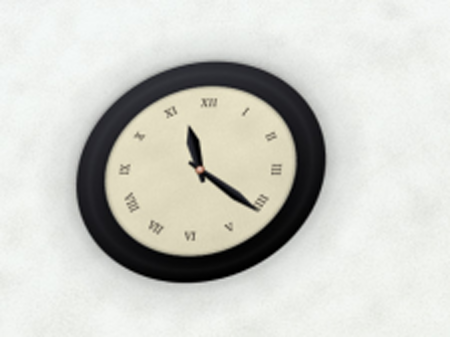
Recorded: 11.21
